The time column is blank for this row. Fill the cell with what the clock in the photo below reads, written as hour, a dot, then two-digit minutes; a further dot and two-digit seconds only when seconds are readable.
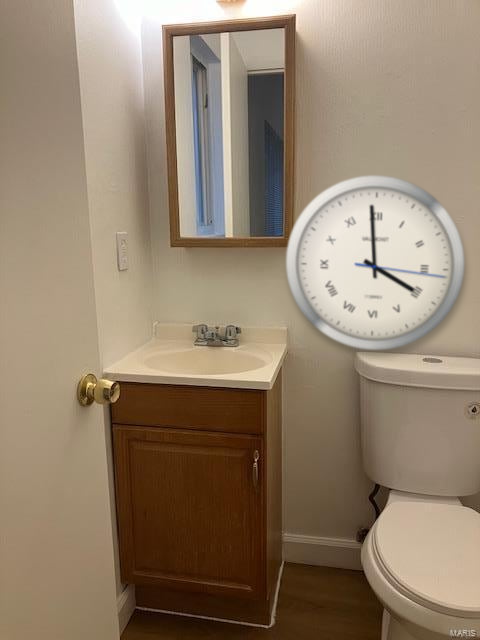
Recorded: 3.59.16
